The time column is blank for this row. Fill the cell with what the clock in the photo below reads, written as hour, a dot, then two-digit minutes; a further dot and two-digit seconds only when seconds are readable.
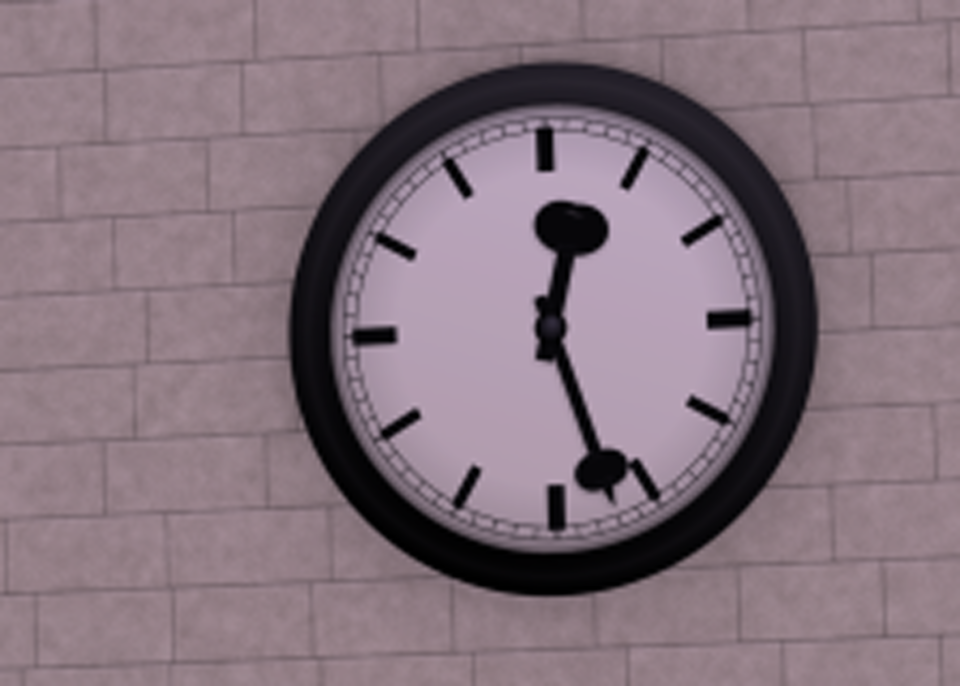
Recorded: 12.27
